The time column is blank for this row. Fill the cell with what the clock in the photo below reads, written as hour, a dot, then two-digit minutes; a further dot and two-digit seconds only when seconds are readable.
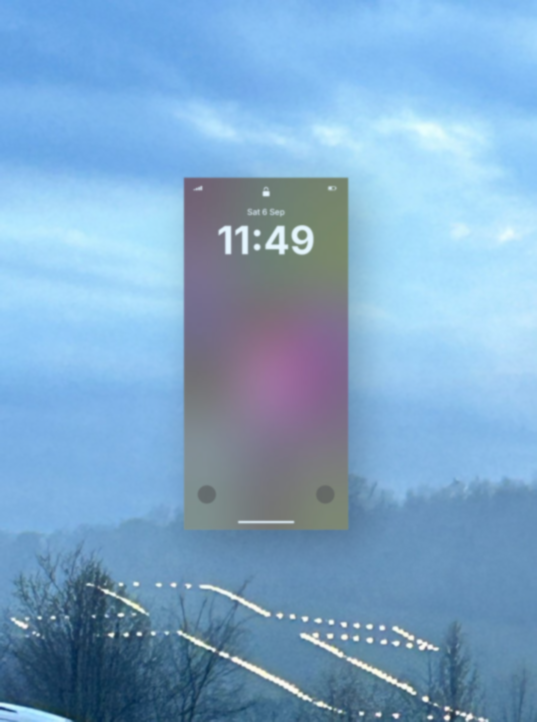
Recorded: 11.49
